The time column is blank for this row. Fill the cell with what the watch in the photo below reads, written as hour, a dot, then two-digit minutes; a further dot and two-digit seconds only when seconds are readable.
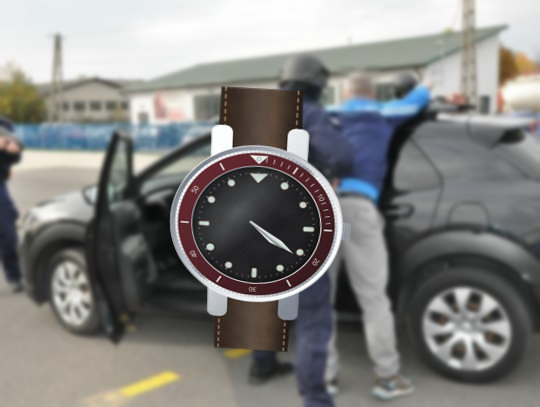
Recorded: 4.21
